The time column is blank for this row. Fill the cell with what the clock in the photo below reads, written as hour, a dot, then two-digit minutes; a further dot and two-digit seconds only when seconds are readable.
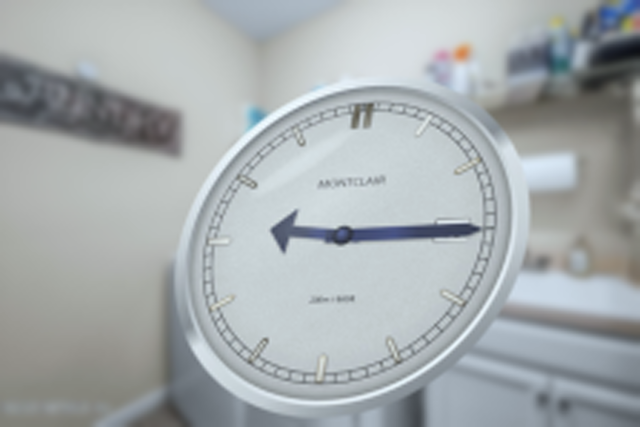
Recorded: 9.15
